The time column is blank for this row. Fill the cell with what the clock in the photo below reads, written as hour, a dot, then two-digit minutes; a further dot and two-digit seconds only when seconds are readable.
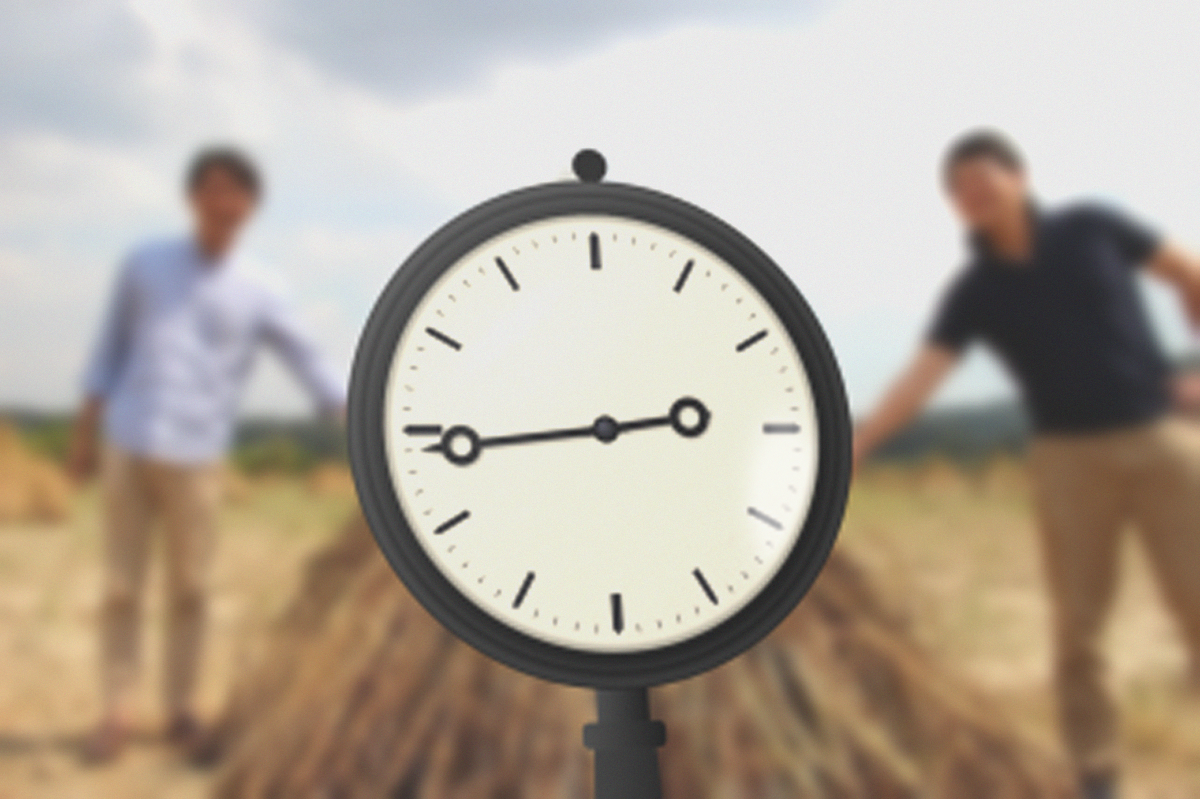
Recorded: 2.44
